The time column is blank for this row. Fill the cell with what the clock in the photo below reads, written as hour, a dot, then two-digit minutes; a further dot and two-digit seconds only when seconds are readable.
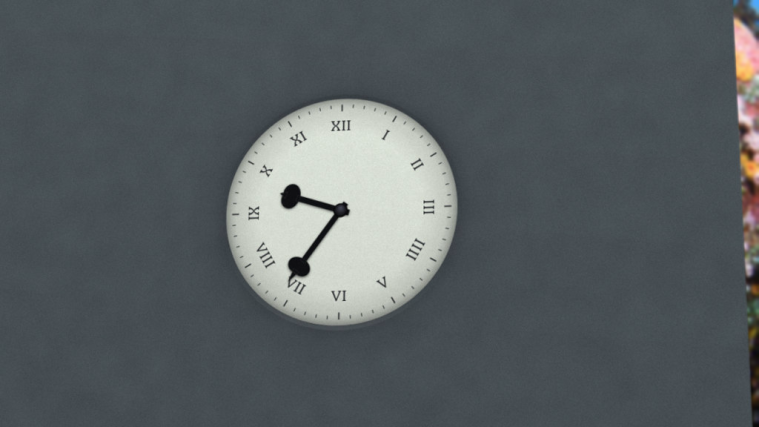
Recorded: 9.36
